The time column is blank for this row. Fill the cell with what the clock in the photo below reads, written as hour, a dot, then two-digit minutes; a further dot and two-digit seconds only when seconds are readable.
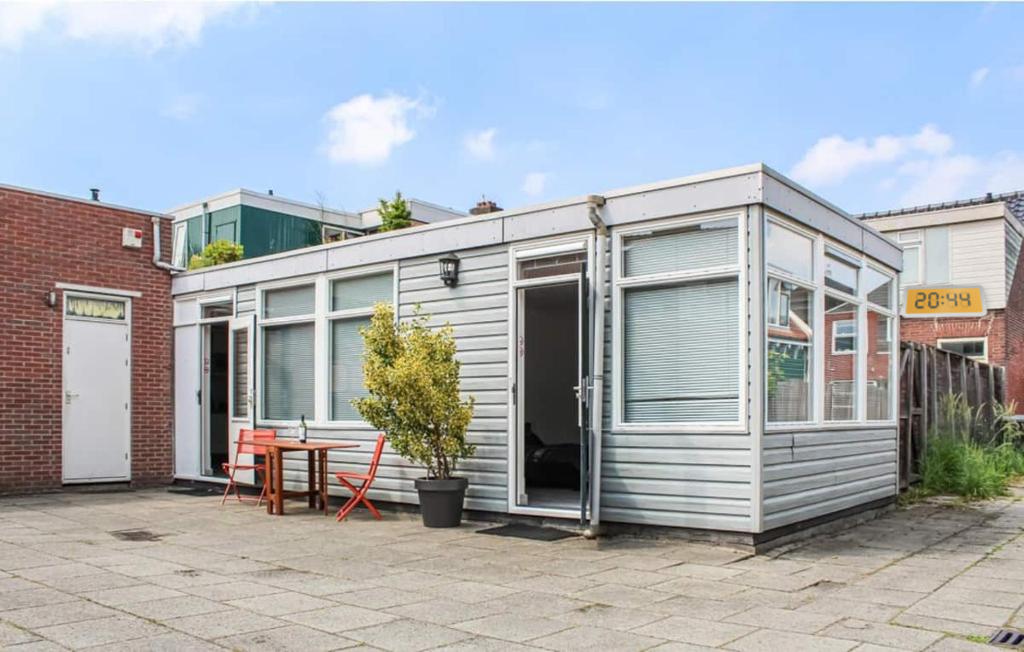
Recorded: 20.44
